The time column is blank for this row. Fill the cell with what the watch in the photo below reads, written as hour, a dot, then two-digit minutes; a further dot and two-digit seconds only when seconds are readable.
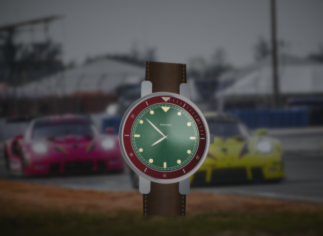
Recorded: 7.52
